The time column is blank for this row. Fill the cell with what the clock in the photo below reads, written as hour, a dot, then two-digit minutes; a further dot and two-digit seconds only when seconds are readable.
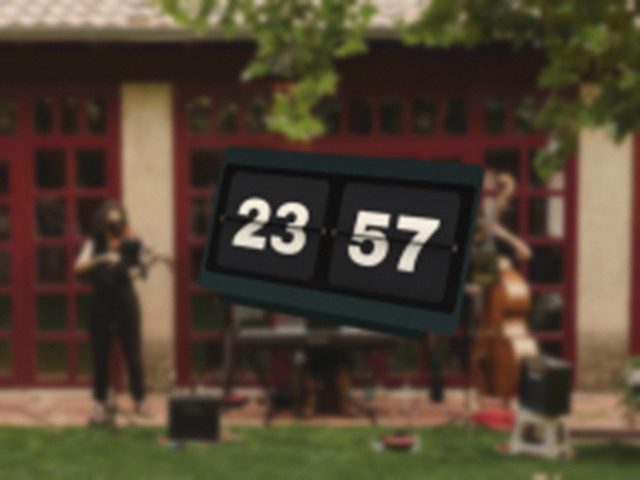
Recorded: 23.57
